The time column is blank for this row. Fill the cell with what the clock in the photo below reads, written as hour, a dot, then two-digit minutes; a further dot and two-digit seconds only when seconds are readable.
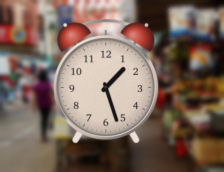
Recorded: 1.27
